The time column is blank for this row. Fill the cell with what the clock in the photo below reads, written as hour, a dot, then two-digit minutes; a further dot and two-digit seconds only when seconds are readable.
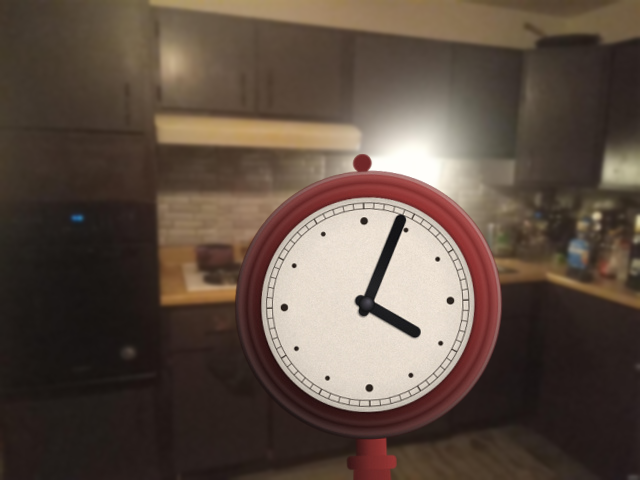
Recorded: 4.04
